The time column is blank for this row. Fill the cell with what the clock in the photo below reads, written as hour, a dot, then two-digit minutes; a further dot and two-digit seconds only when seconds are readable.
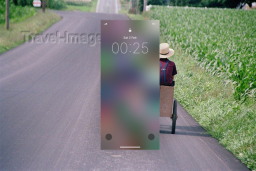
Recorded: 0.25
